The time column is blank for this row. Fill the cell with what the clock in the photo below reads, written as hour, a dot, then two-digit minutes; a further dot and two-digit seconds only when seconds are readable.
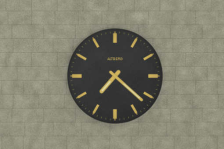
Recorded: 7.22
